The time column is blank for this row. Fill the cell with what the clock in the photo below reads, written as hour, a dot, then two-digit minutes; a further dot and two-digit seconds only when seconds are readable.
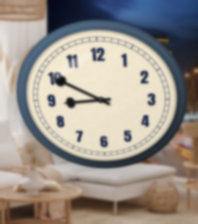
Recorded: 8.50
